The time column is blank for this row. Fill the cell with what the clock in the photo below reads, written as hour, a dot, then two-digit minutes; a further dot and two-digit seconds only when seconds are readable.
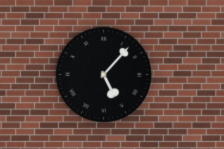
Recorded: 5.07
